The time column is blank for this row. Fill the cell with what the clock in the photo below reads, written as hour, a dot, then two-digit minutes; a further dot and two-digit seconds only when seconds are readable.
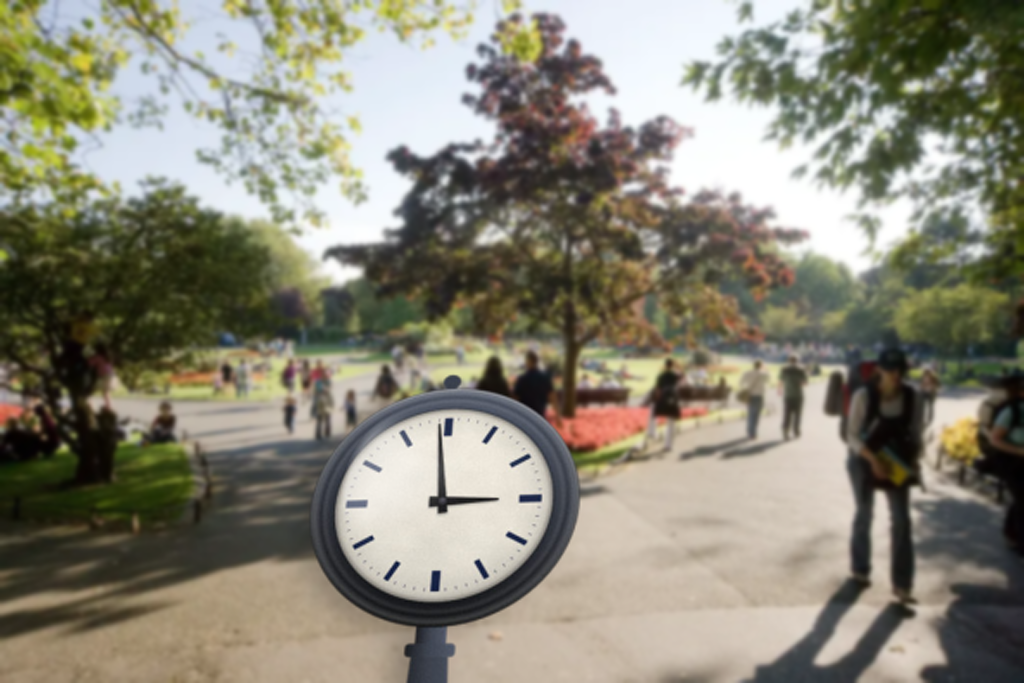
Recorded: 2.59
